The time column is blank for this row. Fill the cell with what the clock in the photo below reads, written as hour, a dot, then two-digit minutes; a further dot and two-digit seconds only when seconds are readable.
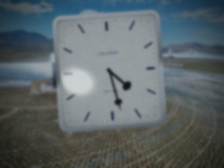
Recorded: 4.28
